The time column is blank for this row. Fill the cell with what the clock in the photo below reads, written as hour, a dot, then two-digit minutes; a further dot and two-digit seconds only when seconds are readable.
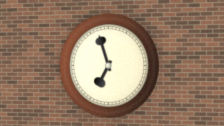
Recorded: 6.57
